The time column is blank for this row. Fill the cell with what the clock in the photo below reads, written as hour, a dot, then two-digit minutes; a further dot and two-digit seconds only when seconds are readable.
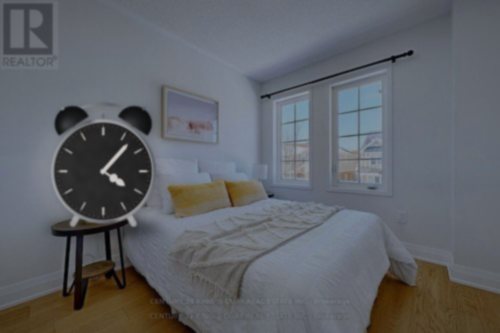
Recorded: 4.07
